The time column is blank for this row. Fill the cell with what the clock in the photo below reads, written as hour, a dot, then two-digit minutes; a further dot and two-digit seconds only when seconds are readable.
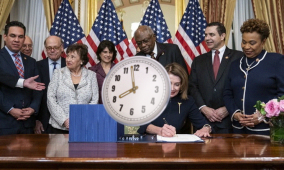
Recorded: 7.58
